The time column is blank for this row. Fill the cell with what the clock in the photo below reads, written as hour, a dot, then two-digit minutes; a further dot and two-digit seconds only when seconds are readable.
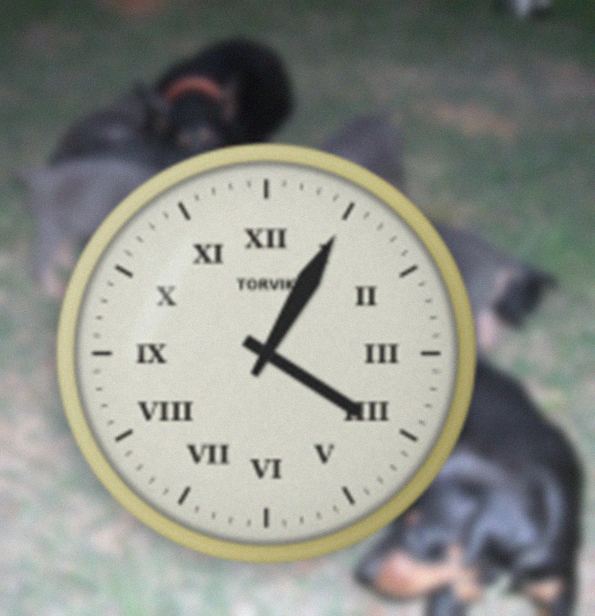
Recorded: 4.05
